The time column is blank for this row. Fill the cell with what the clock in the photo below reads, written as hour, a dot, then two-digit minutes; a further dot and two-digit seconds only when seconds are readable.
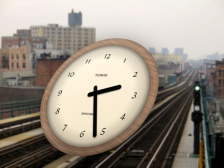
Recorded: 2.27
